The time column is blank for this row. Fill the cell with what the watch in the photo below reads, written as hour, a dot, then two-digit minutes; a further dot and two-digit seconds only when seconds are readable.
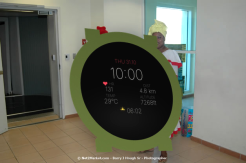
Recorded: 10.00
